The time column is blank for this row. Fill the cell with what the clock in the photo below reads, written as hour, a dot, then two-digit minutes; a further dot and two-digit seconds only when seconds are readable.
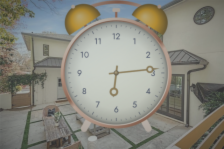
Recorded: 6.14
